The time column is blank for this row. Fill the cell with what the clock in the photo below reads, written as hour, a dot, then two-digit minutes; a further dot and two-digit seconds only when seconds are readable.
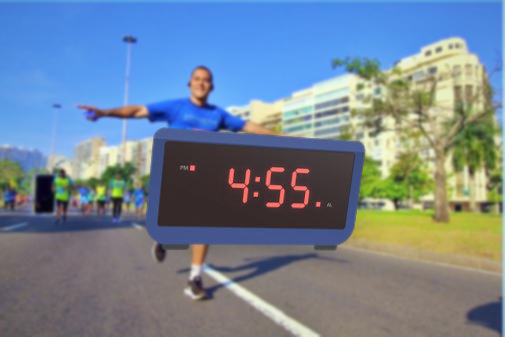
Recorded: 4.55
